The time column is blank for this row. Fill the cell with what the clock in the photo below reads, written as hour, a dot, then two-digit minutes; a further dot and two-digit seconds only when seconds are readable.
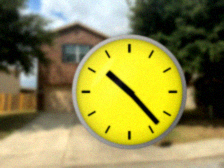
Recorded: 10.23
